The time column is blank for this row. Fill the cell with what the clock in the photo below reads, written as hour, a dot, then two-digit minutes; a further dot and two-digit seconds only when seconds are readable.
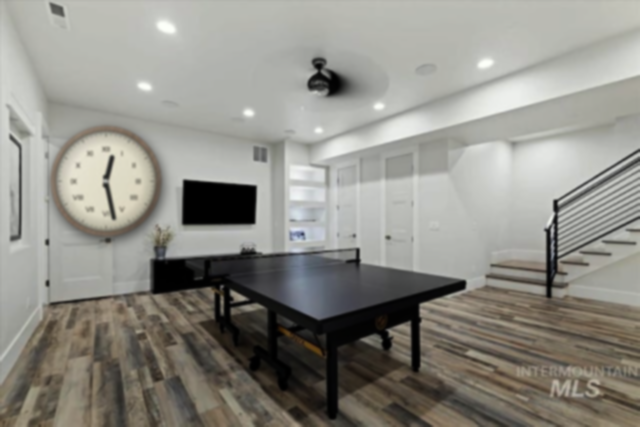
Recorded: 12.28
